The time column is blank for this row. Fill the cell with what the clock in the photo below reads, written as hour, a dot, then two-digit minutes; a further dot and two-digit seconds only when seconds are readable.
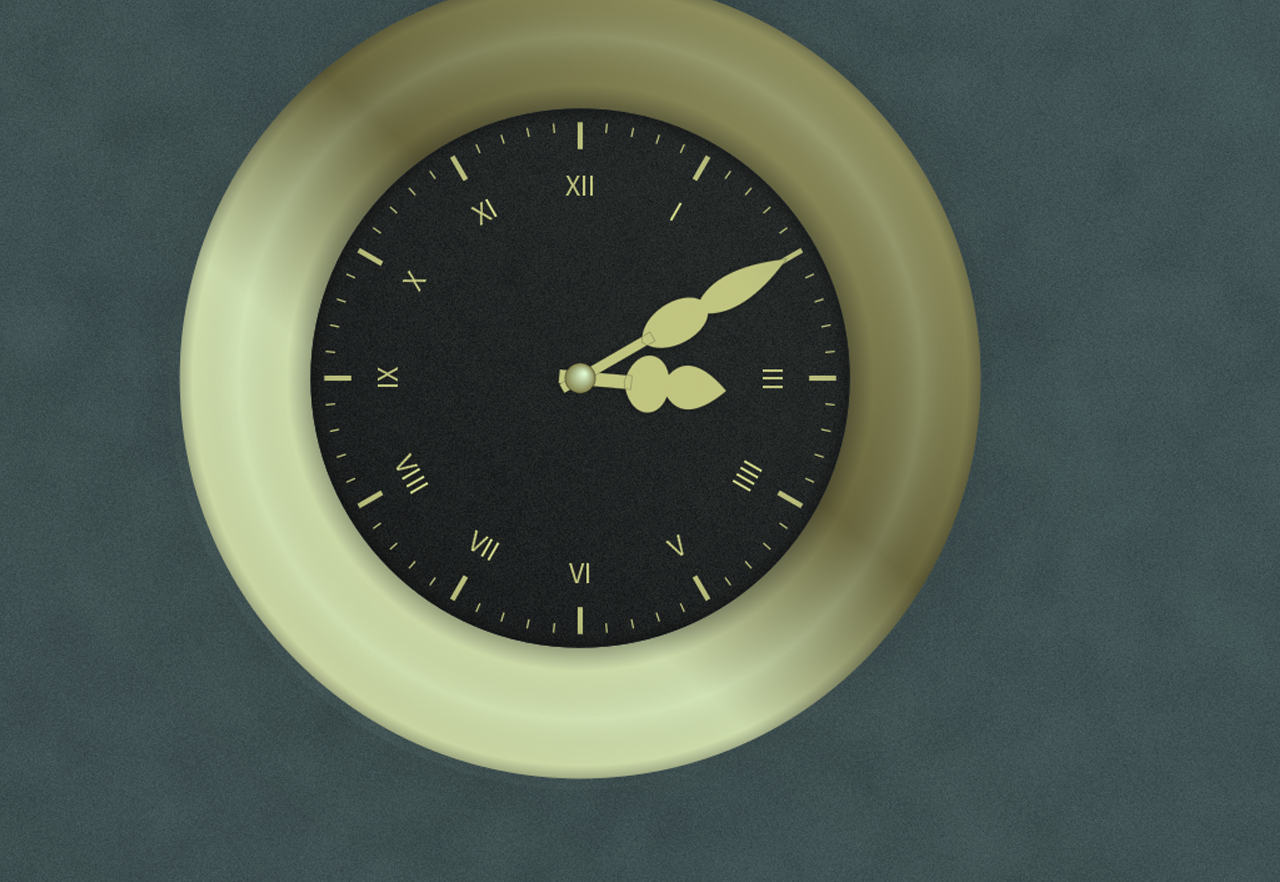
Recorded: 3.10
